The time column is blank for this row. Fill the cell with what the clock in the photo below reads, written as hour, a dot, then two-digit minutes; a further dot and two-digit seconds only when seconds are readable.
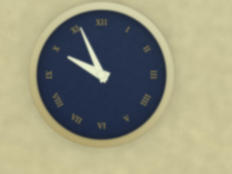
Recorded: 9.56
